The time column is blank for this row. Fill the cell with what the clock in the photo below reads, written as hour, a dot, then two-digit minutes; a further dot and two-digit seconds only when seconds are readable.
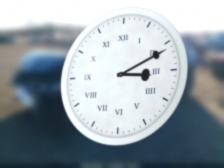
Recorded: 3.11
